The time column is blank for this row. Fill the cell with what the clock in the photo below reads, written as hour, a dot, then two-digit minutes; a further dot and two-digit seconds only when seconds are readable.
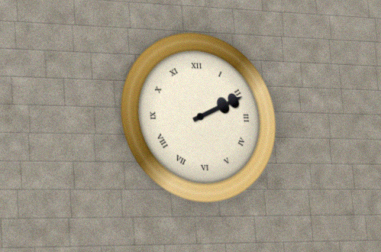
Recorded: 2.11
